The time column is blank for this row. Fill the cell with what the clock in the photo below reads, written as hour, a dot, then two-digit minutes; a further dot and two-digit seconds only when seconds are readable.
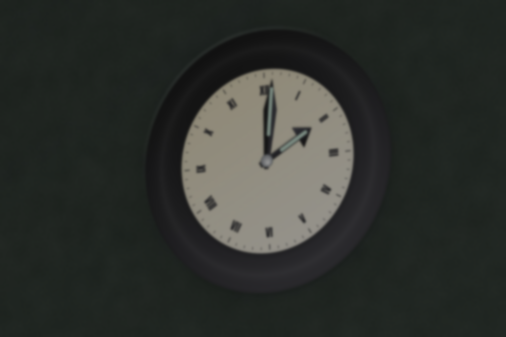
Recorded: 2.01
